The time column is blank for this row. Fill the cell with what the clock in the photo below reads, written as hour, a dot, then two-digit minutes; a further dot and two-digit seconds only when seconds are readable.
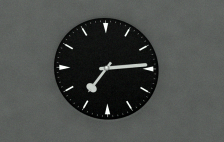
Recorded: 7.14
